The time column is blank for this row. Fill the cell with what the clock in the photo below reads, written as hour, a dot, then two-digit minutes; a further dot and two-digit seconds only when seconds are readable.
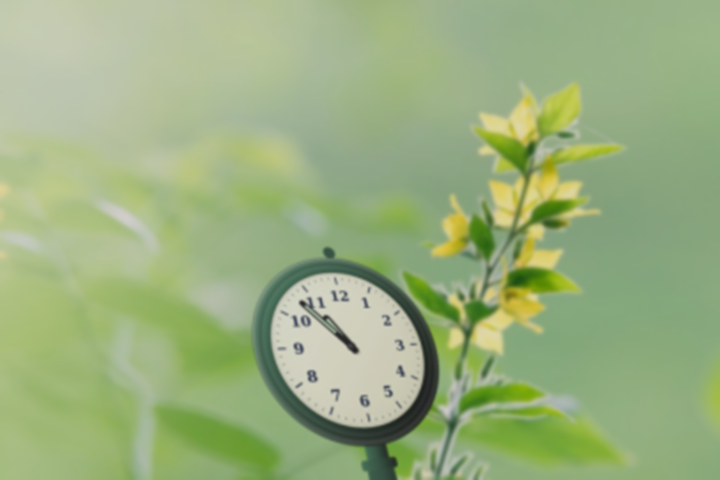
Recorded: 10.53
